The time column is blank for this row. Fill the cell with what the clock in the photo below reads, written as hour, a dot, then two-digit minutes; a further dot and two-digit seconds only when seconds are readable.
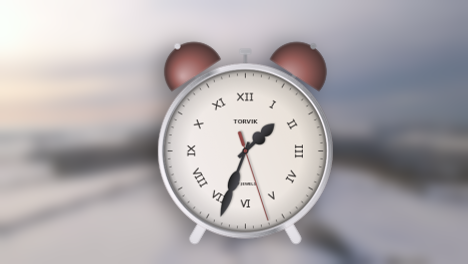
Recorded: 1.33.27
